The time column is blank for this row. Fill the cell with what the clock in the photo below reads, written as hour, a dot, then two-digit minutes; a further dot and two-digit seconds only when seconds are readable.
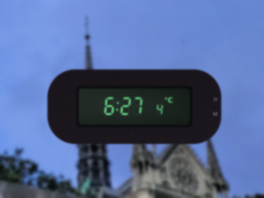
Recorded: 6.27
